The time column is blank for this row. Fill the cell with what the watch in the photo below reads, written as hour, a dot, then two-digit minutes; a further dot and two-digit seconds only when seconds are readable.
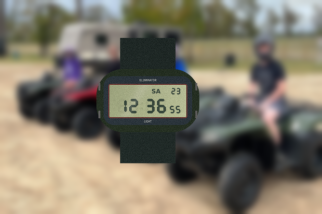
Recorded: 12.36.55
